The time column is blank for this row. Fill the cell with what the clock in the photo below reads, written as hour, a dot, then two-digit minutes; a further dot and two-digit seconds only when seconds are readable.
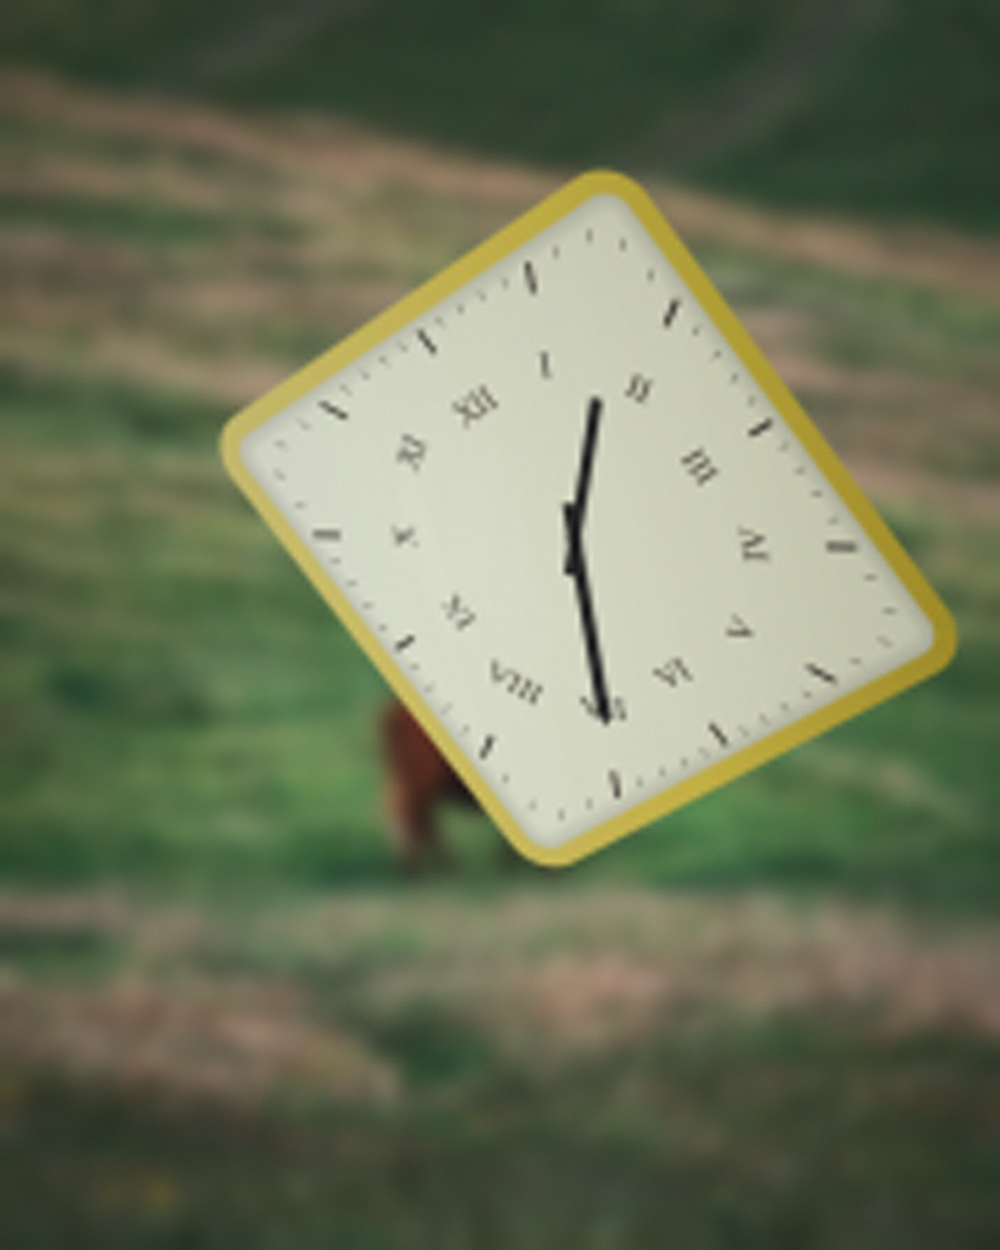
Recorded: 1.35
